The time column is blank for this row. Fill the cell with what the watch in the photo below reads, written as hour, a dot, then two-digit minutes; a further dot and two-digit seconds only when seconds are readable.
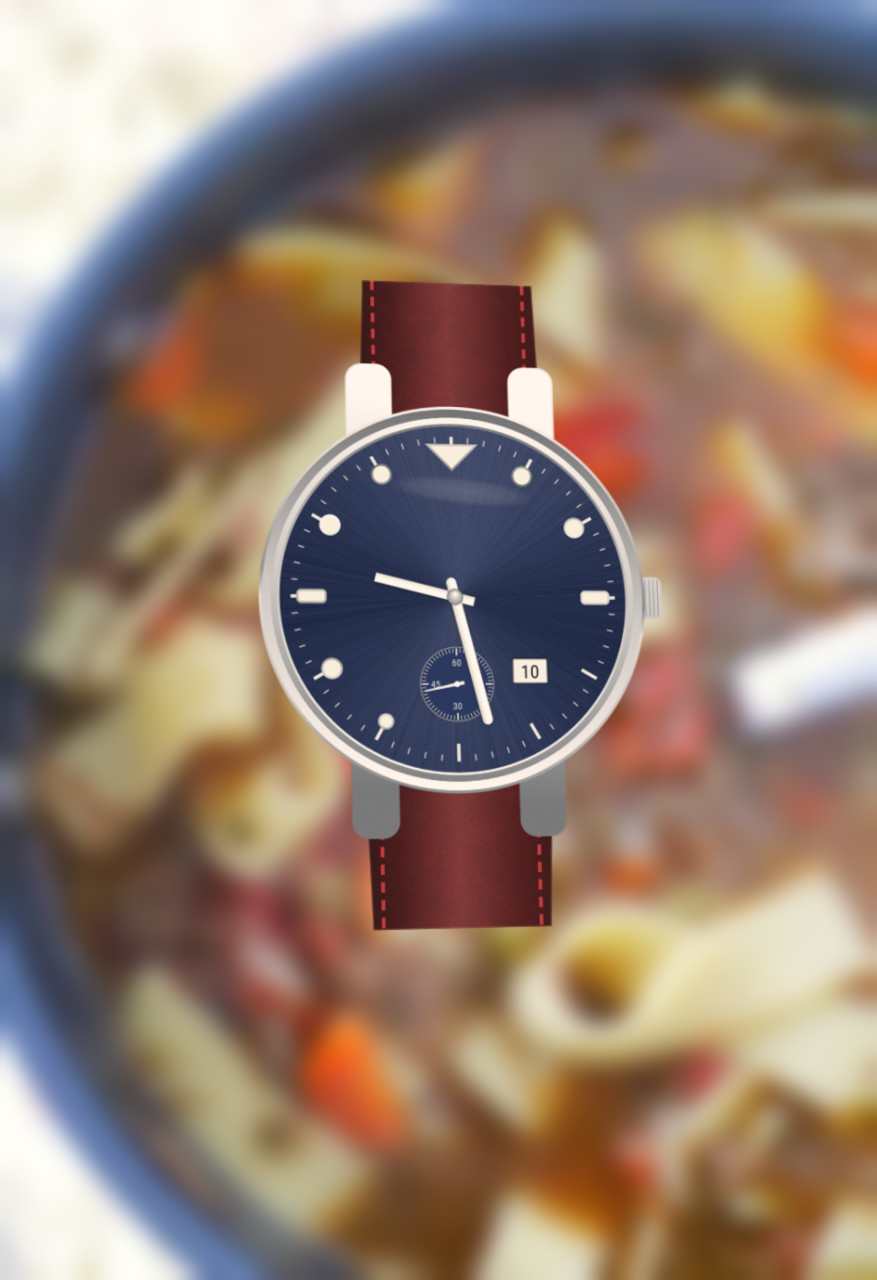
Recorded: 9.27.43
